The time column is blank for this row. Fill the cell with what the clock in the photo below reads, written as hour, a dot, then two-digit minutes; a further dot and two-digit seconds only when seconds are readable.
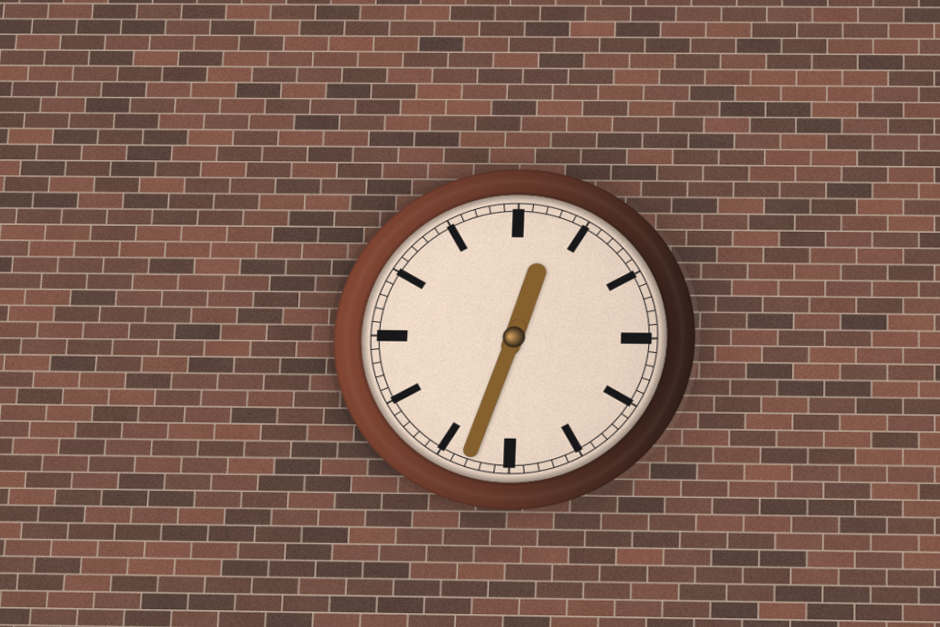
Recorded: 12.33
